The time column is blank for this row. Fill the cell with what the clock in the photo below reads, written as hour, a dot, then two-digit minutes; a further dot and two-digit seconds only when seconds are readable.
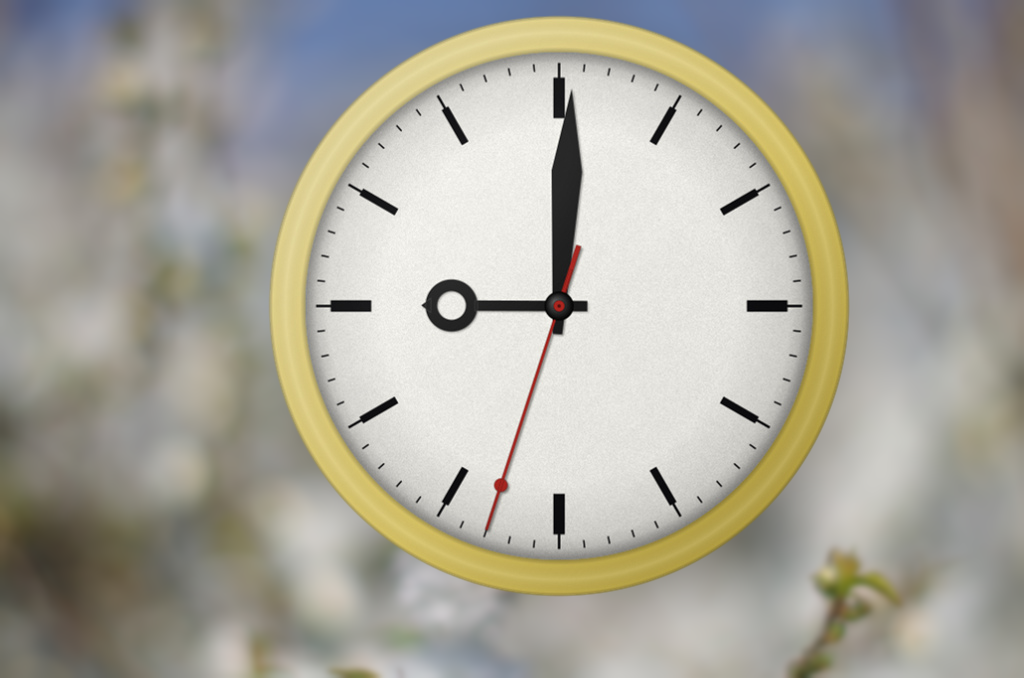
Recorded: 9.00.33
